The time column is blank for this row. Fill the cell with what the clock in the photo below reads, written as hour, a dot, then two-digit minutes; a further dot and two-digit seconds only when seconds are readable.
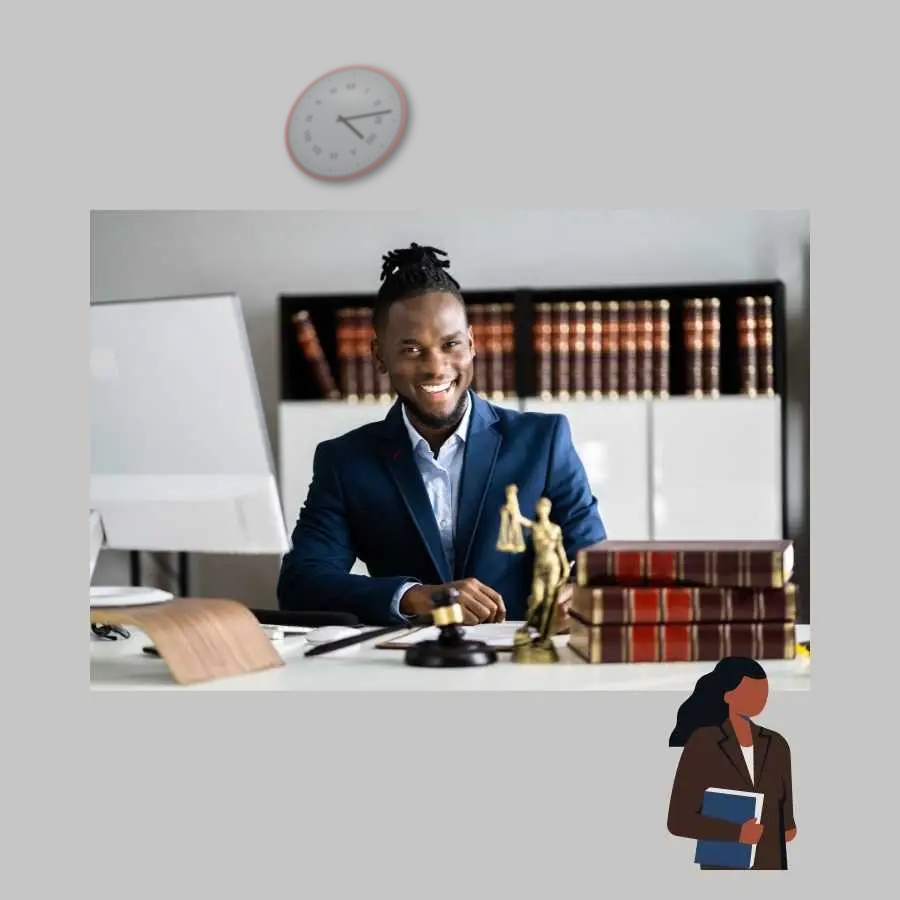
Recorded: 4.13
